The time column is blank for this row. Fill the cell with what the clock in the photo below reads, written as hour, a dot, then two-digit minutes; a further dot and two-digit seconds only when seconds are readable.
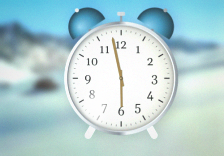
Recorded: 5.58
